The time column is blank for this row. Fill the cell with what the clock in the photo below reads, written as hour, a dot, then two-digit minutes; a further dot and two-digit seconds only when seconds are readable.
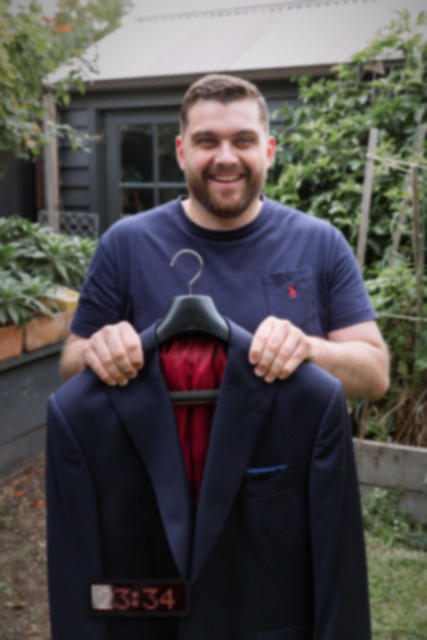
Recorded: 23.34
